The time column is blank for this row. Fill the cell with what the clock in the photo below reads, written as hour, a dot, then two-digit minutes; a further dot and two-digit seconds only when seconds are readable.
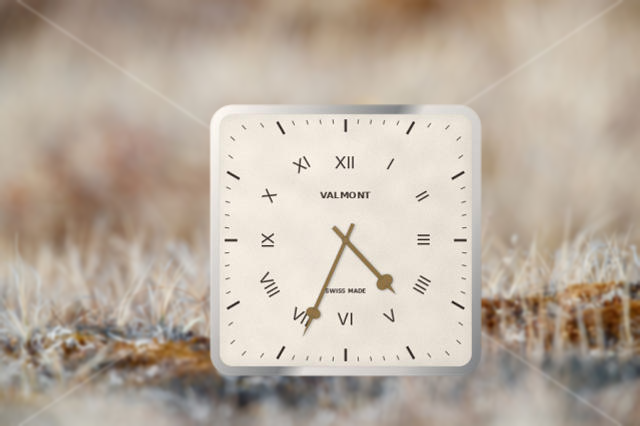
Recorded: 4.34
